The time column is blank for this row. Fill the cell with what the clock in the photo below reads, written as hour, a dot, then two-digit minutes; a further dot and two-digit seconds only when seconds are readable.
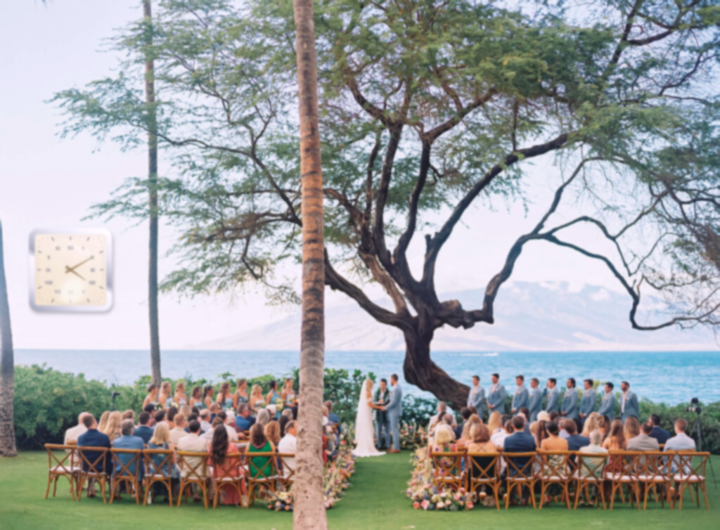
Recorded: 4.10
